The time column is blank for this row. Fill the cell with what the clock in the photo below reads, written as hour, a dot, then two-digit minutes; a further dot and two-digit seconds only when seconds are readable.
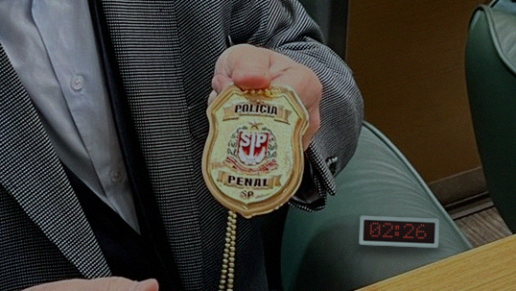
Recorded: 2.26
